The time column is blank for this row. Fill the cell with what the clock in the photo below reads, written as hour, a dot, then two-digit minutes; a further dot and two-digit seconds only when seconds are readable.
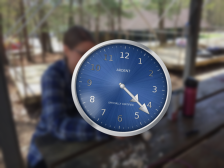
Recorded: 4.22
